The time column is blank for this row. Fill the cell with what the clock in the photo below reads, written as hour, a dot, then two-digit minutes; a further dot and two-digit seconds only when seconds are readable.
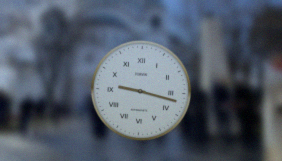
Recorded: 9.17
